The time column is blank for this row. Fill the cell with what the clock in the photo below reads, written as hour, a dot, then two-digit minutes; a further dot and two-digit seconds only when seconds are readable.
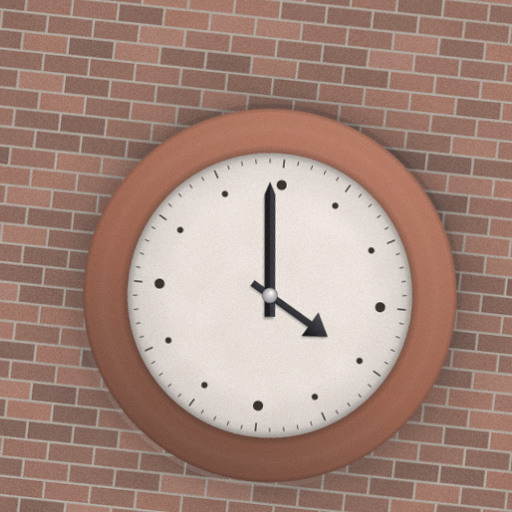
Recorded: 3.59
